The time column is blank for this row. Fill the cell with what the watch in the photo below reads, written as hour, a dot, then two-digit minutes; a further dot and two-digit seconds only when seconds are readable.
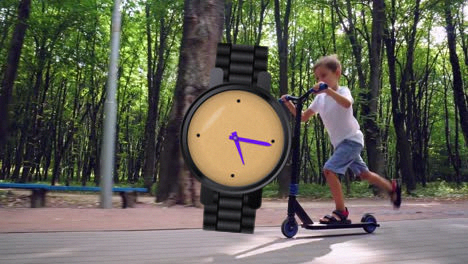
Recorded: 5.16
